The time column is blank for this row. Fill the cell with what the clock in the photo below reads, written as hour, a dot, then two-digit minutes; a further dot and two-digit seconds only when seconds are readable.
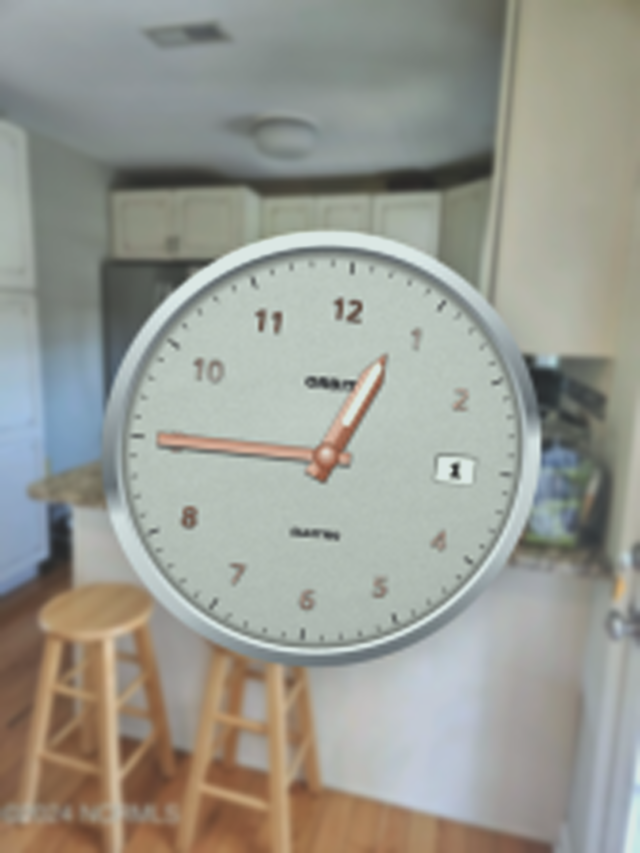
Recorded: 12.45
